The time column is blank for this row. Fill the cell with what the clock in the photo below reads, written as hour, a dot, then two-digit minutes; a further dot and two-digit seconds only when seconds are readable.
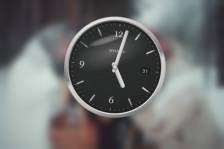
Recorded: 5.02
